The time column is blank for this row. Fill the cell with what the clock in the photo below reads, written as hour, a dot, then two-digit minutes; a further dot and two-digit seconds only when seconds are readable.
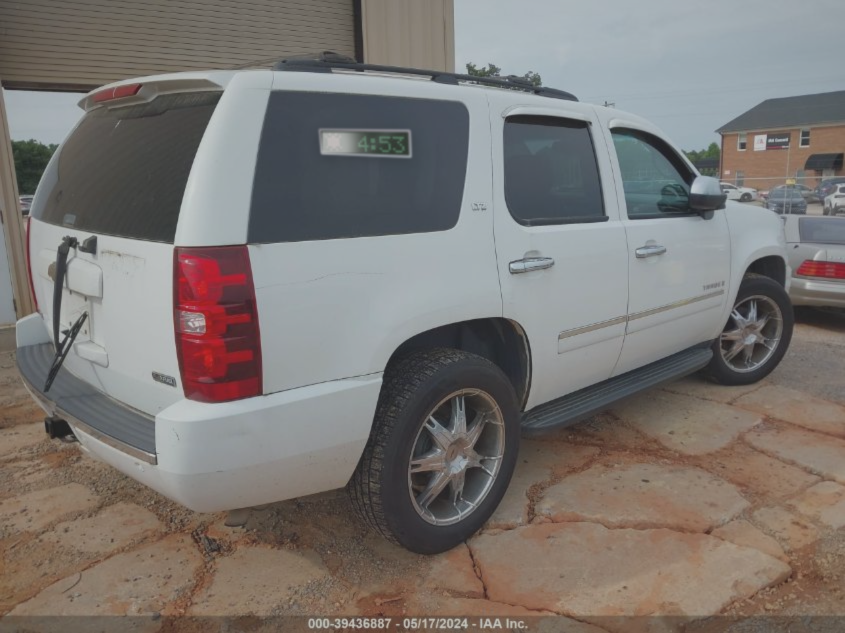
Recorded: 4.53
